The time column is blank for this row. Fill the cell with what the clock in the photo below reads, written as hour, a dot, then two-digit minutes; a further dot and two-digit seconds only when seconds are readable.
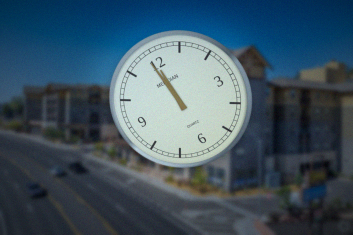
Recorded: 11.59
